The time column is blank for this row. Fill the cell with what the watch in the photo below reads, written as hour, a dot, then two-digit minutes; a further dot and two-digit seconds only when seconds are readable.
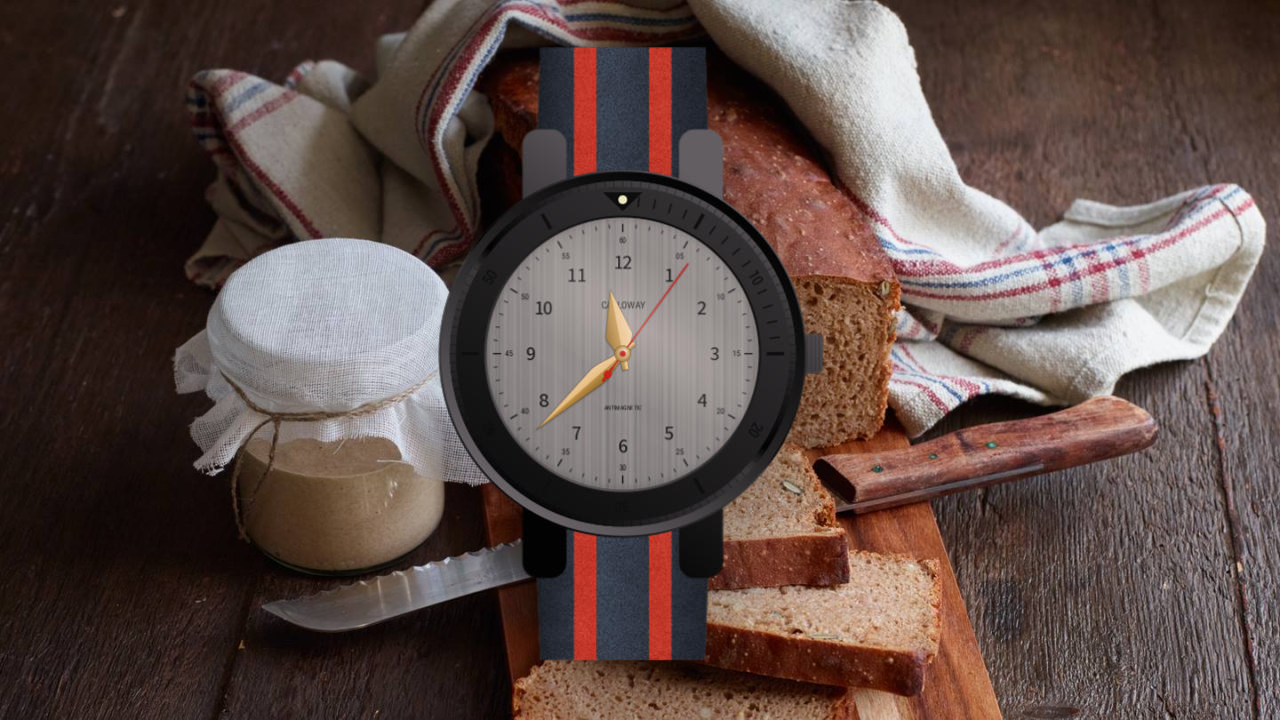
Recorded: 11.38.06
